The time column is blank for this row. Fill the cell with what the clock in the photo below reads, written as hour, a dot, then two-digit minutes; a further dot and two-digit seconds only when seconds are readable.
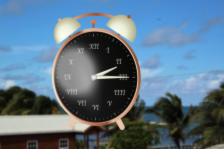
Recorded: 2.15
